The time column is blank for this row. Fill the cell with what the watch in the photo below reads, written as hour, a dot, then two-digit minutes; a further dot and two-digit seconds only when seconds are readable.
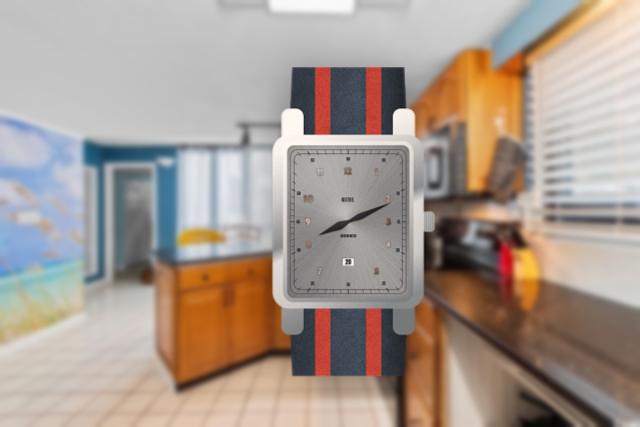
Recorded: 8.11
